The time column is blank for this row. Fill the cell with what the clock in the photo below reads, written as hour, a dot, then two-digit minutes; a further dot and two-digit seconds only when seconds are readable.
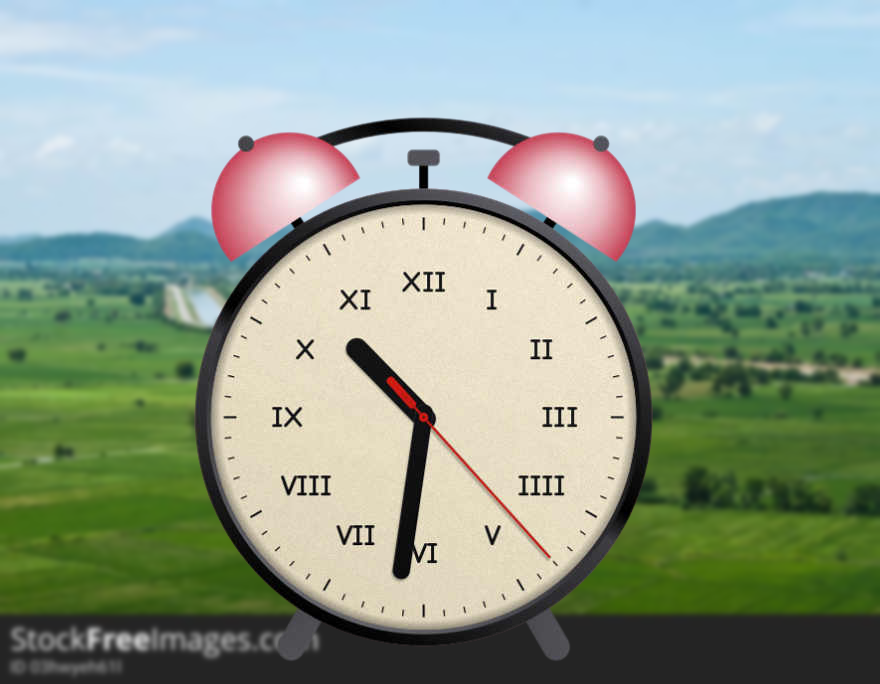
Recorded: 10.31.23
